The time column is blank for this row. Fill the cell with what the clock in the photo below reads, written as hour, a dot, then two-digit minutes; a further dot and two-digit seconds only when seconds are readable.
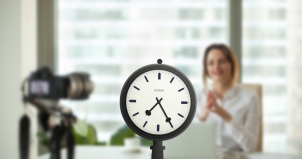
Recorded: 7.25
